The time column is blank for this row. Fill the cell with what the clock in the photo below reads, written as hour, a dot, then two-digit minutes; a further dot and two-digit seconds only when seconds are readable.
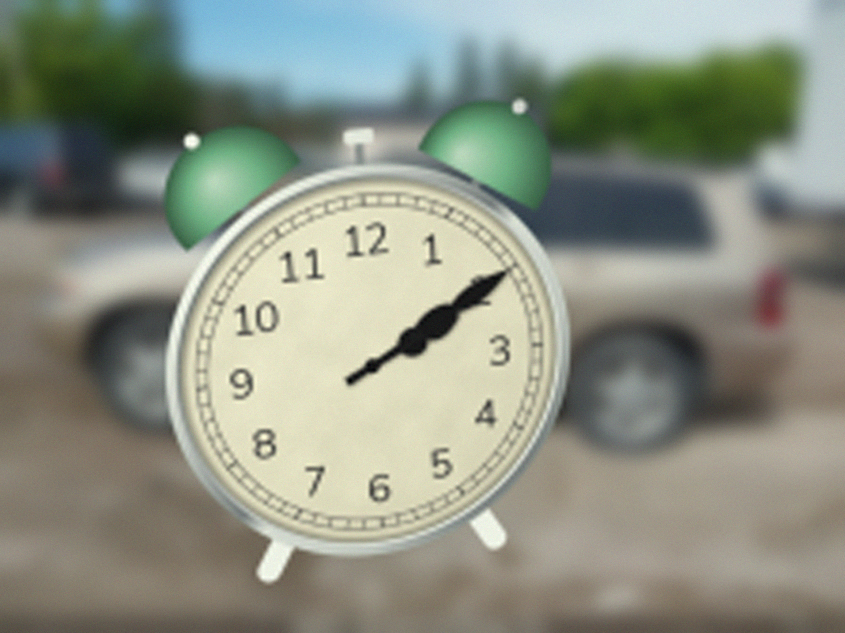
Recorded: 2.10
